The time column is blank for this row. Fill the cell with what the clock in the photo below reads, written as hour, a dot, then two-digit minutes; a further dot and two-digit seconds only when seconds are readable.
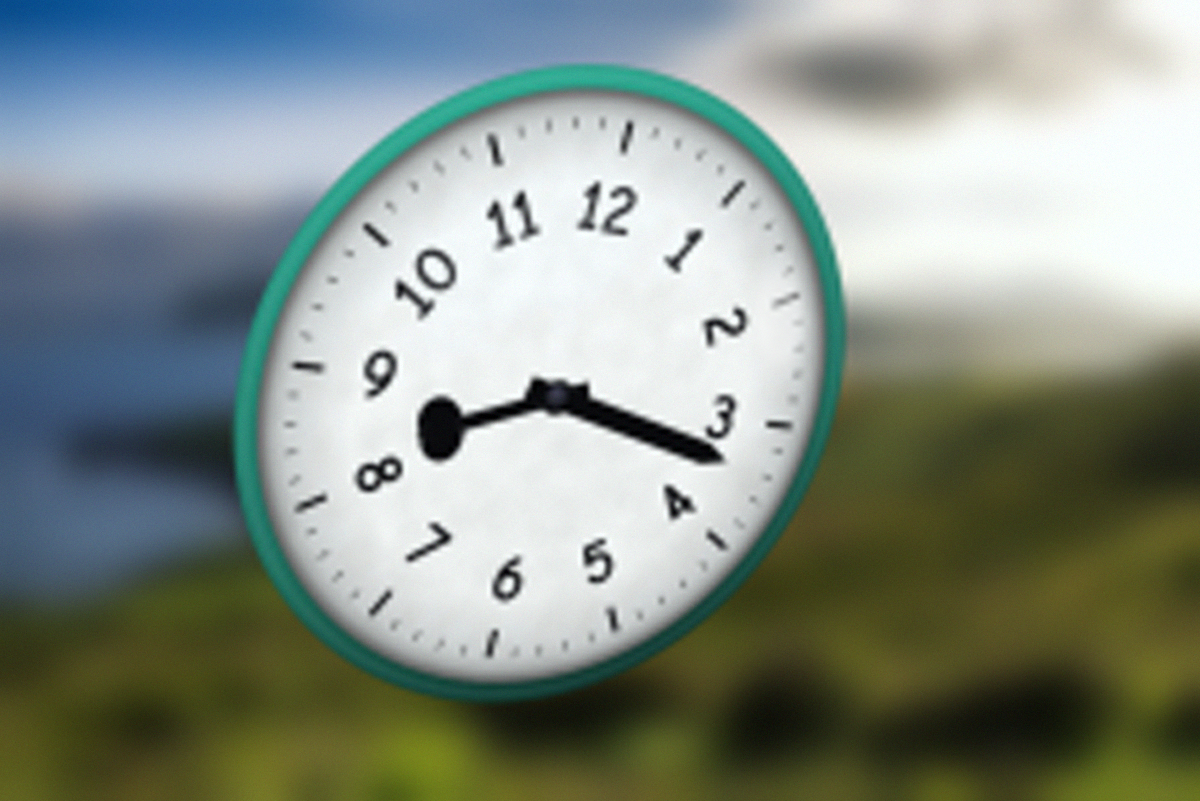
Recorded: 8.17
